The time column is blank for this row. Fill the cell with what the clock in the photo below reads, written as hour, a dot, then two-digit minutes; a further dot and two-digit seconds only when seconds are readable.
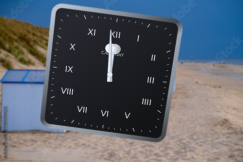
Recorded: 11.59
